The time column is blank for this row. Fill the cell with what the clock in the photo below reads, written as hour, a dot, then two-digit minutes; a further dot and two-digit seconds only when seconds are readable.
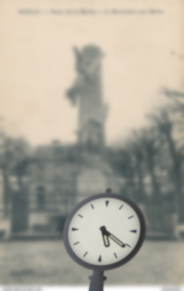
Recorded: 5.21
